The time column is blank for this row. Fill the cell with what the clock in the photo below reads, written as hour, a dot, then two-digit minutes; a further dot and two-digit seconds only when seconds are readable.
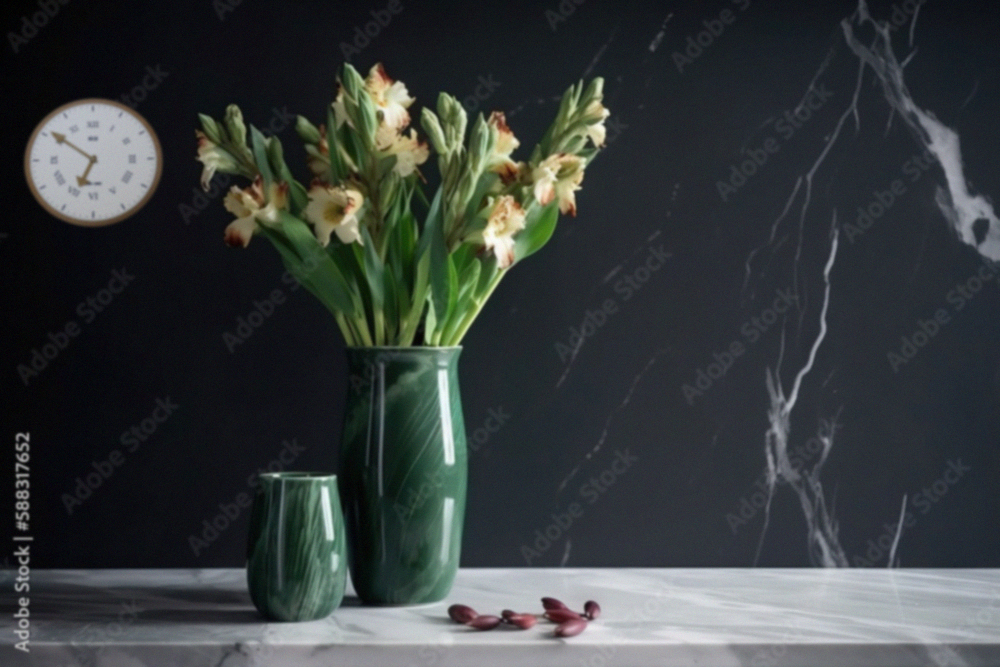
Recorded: 6.51
